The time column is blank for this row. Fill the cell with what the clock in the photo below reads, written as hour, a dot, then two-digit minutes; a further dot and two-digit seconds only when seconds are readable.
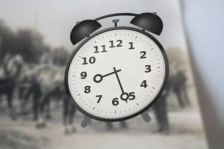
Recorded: 8.27
